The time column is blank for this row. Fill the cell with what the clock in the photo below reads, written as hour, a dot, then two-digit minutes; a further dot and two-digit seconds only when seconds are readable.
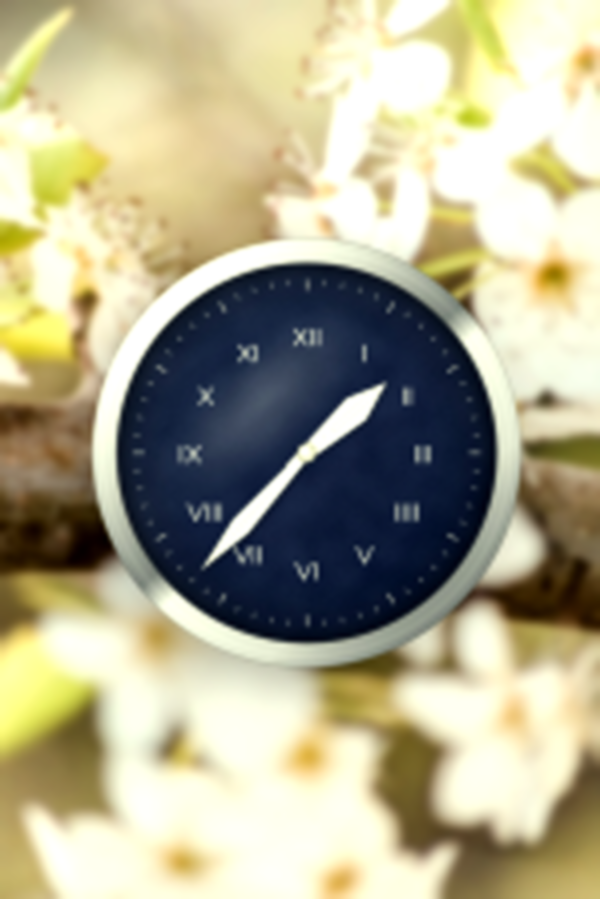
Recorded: 1.37
